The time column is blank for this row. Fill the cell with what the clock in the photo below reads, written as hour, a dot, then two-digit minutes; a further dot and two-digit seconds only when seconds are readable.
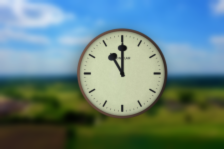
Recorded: 11.00
